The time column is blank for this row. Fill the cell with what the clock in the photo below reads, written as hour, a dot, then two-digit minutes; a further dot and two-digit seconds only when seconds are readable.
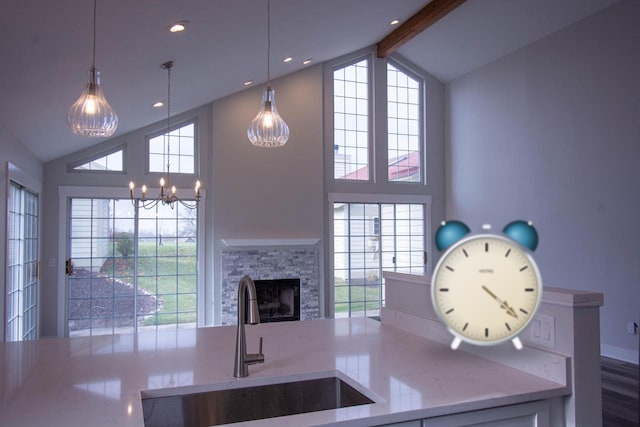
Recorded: 4.22
